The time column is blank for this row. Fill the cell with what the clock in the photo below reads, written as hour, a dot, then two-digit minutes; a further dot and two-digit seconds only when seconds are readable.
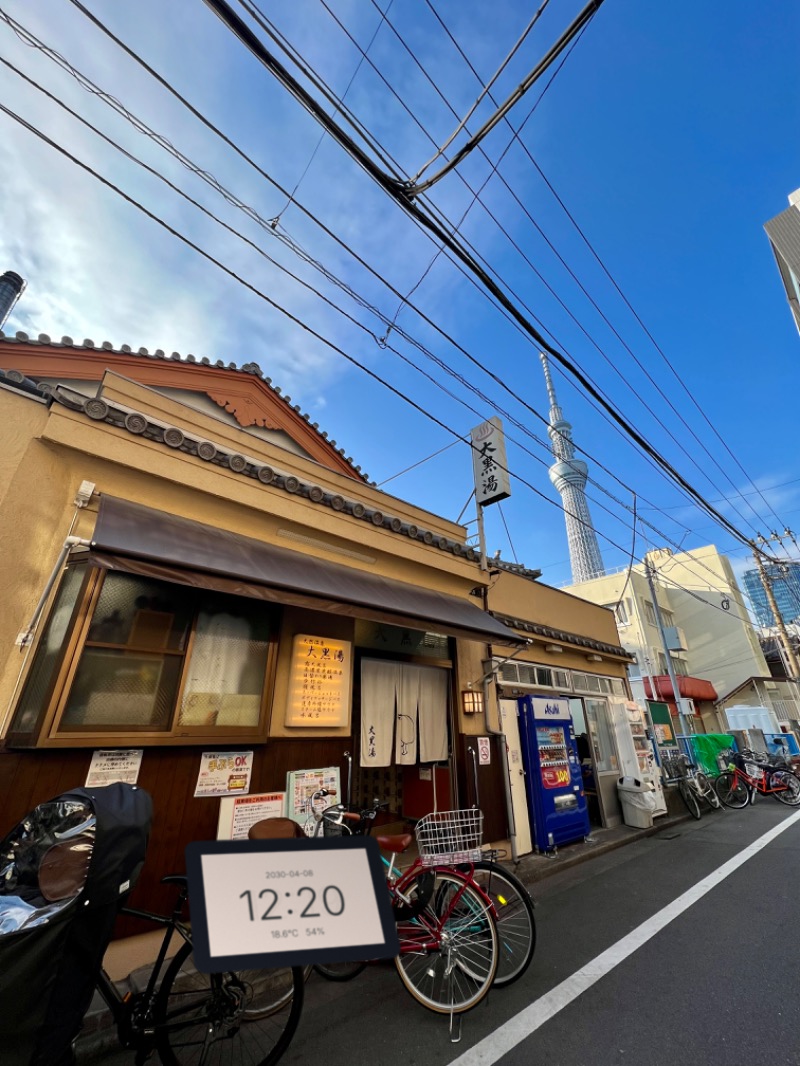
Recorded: 12.20
